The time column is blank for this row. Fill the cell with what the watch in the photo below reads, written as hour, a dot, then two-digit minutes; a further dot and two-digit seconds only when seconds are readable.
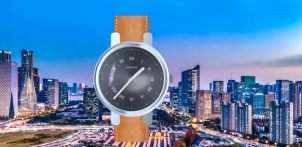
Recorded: 1.37
